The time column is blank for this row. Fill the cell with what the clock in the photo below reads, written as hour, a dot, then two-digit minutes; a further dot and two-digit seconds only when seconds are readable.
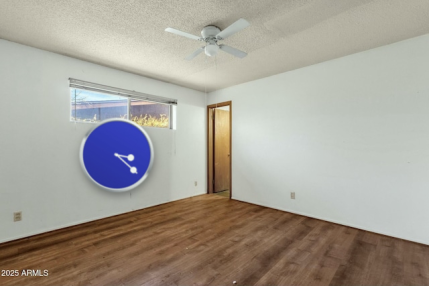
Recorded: 3.22
